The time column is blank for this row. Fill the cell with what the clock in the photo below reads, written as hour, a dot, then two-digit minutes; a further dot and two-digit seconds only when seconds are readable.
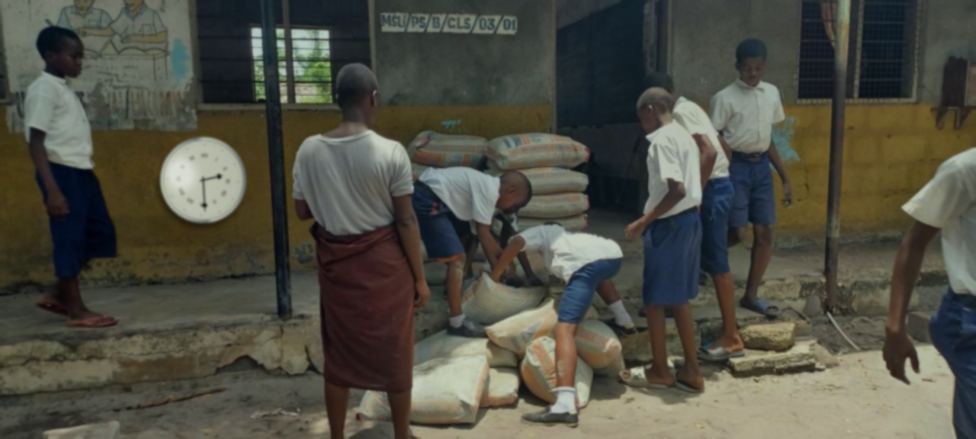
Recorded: 2.29
